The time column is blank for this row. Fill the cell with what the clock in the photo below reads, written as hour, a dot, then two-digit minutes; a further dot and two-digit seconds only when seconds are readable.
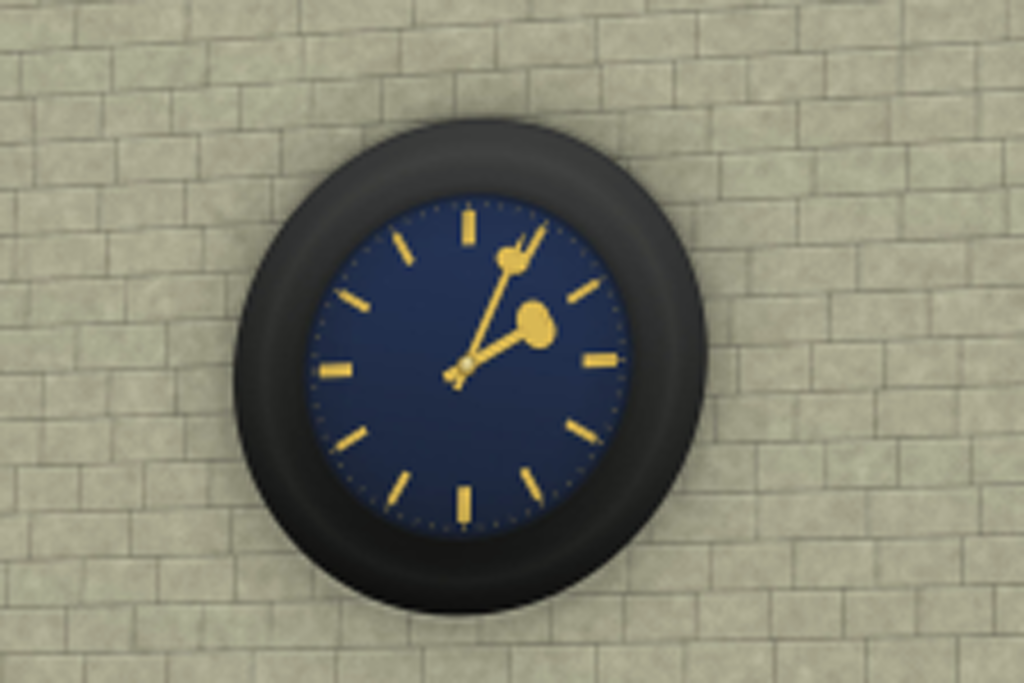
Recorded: 2.04
